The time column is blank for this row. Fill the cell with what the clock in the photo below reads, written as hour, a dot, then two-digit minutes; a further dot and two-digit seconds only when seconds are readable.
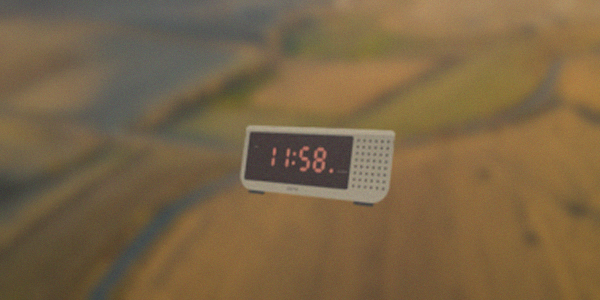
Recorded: 11.58
